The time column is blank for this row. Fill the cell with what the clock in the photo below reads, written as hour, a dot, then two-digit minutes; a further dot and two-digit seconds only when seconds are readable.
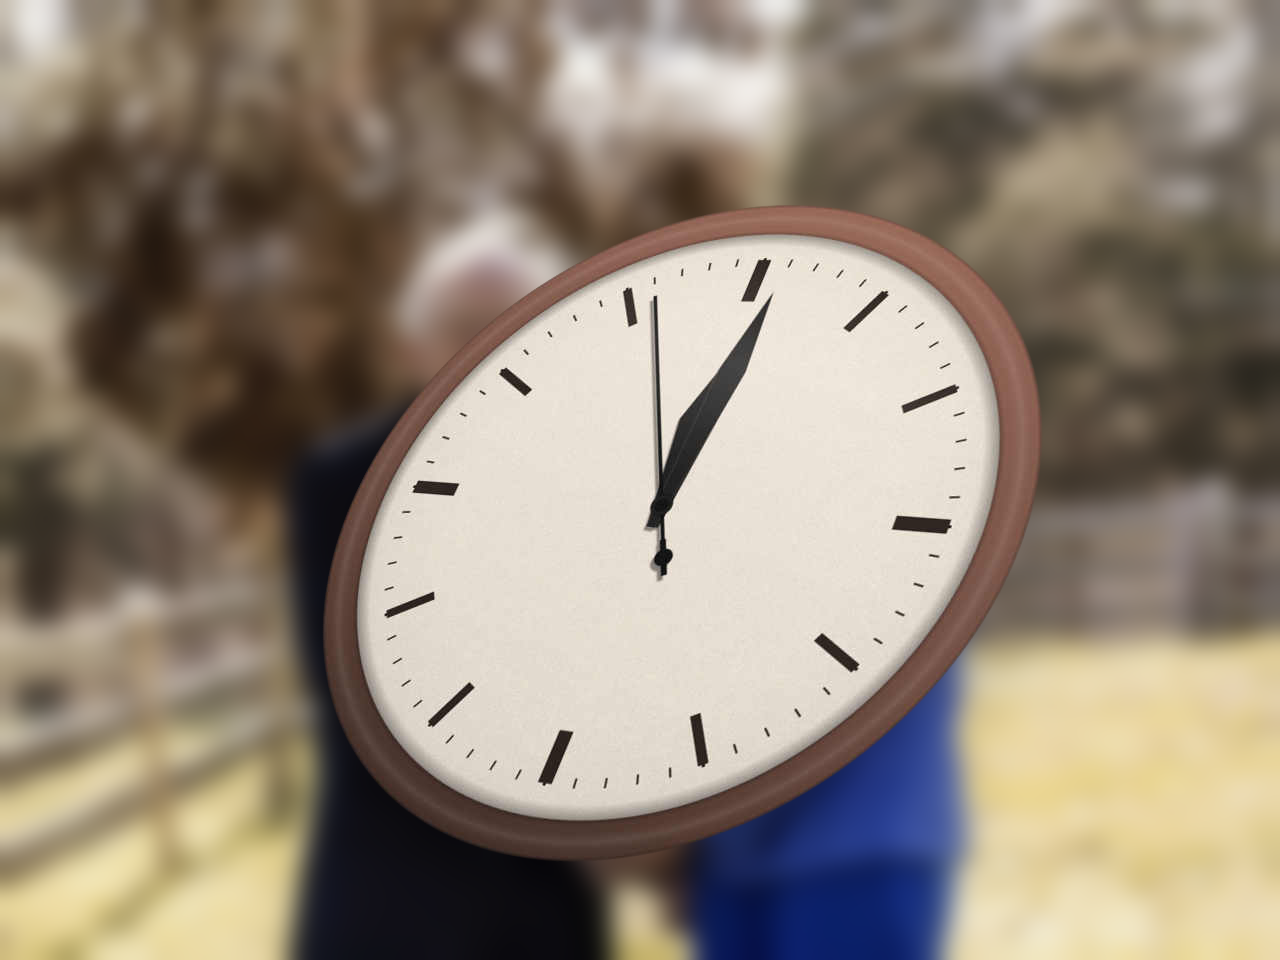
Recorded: 12.00.56
